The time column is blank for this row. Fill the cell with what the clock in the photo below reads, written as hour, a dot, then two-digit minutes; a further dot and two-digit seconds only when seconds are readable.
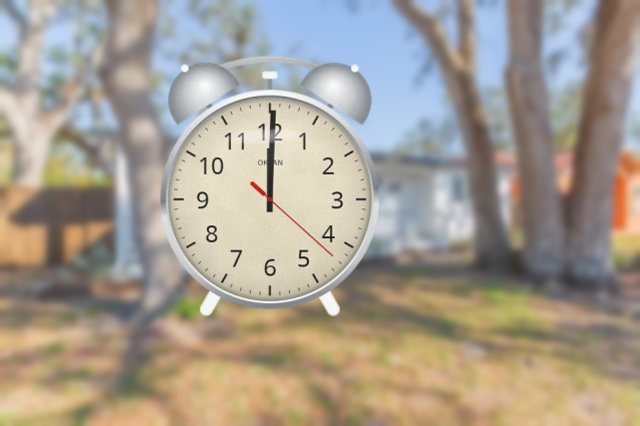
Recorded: 12.00.22
